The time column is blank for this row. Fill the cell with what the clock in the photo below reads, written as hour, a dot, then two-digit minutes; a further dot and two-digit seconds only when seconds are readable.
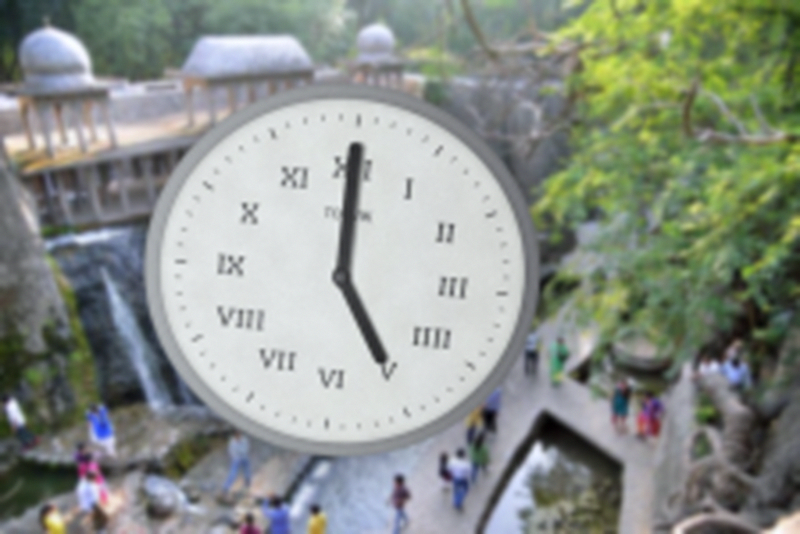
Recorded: 5.00
